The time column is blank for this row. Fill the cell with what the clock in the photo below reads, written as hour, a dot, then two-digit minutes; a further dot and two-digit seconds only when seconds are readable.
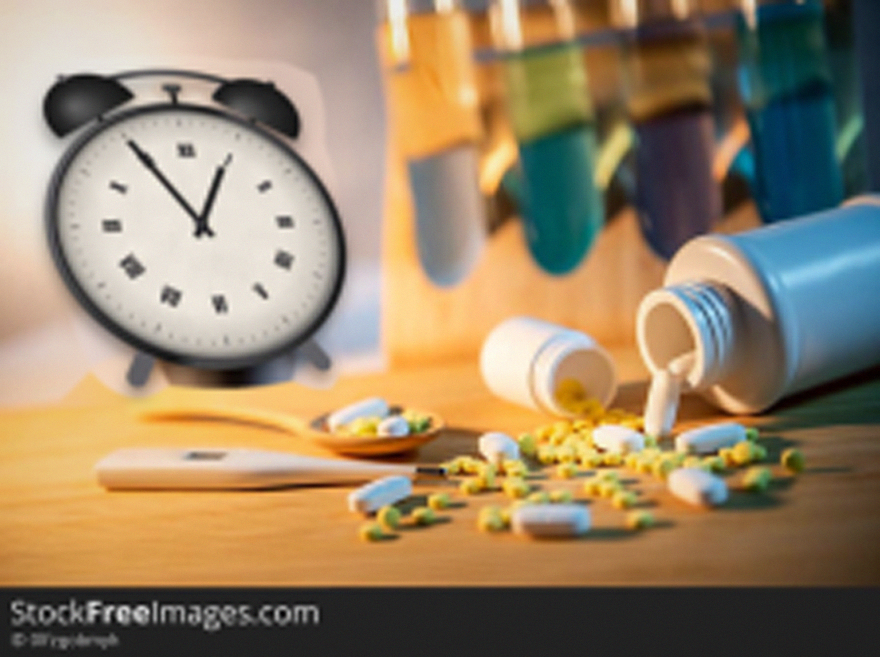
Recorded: 12.55
